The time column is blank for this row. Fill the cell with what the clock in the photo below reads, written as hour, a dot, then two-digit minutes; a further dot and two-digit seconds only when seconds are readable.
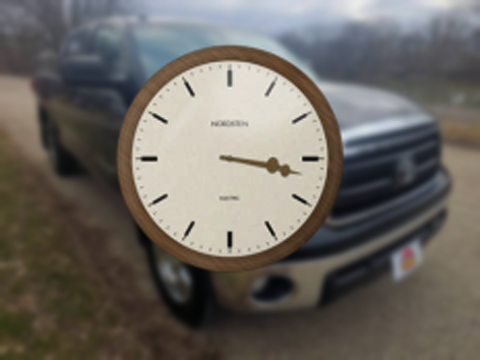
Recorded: 3.17
